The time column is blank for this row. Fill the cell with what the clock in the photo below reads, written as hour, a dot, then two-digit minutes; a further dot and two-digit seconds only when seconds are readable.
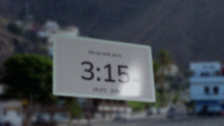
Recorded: 3.15
